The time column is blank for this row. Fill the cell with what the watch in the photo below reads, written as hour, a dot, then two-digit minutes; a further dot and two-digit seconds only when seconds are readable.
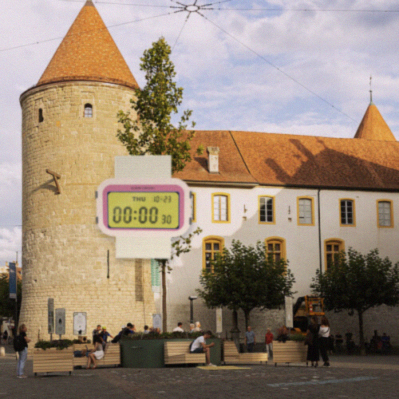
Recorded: 0.00
